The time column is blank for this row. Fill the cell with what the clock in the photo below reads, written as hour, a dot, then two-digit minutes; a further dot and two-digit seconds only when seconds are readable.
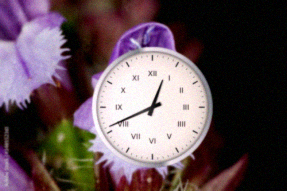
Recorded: 12.41
